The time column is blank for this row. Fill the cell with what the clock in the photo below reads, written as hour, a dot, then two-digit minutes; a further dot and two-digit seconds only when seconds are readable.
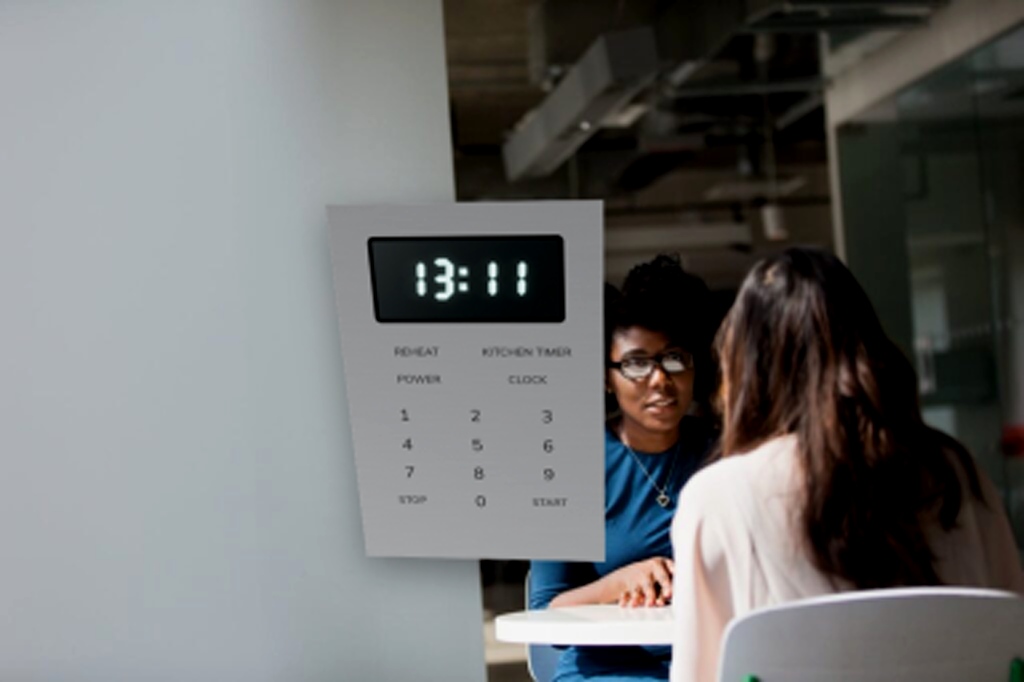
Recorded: 13.11
